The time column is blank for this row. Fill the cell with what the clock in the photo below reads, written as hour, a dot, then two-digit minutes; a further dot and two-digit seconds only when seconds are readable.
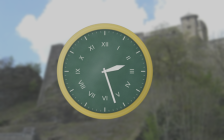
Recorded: 2.27
